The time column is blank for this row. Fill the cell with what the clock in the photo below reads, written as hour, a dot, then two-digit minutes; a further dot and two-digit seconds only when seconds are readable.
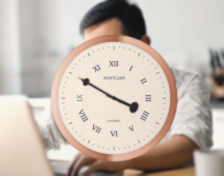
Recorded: 3.50
